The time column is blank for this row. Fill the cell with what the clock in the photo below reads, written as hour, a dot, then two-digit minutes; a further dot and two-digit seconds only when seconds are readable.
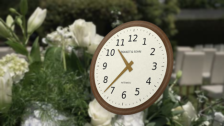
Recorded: 10.37
